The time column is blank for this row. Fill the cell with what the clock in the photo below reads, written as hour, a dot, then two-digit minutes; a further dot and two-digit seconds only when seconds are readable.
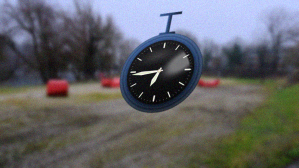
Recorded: 6.44
